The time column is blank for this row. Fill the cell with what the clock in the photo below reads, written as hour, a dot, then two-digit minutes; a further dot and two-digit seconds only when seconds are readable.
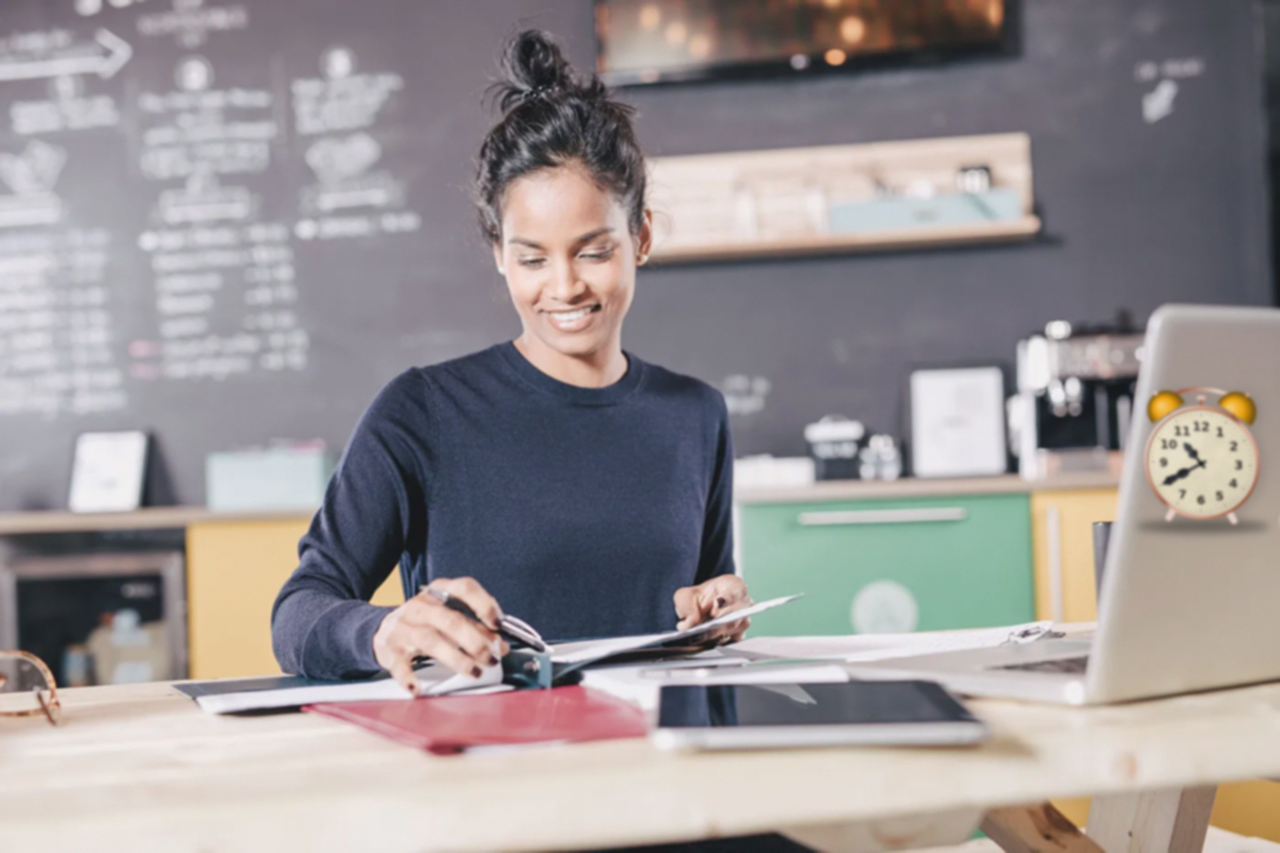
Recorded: 10.40
